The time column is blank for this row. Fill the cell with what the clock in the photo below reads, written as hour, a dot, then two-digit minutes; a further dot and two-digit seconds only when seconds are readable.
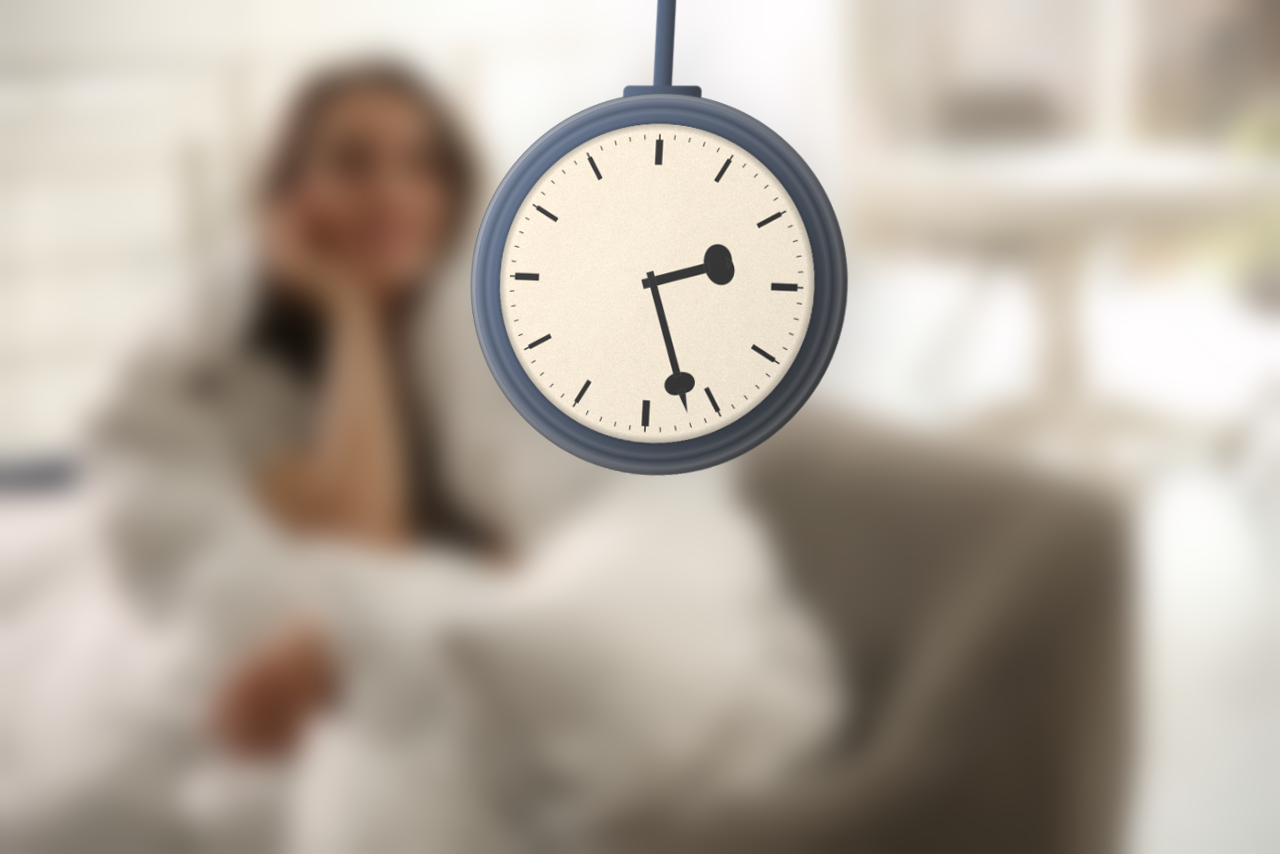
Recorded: 2.27
